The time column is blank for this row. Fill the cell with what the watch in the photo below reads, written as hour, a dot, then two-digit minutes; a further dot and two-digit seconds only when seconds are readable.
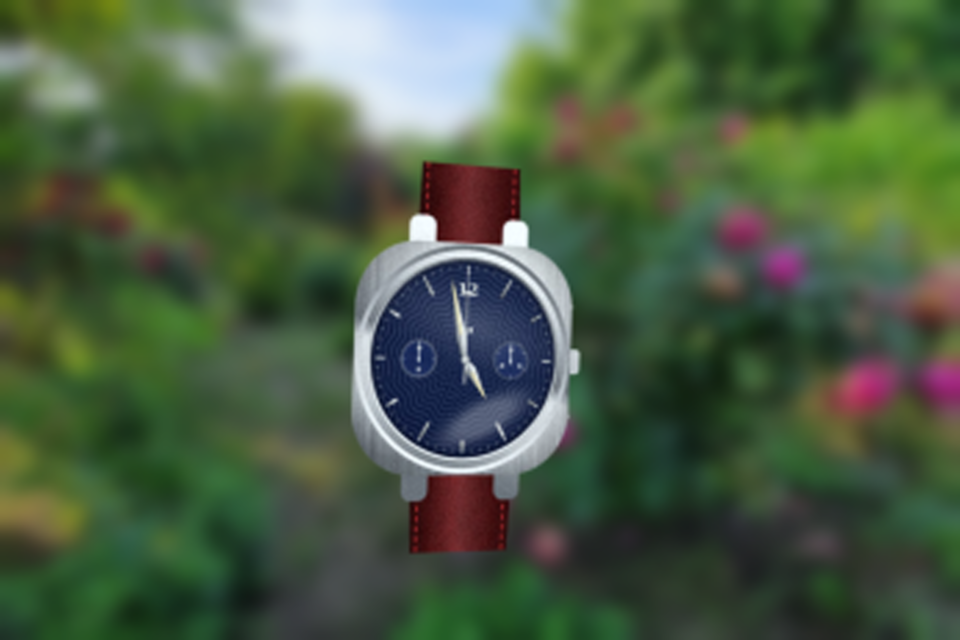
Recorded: 4.58
